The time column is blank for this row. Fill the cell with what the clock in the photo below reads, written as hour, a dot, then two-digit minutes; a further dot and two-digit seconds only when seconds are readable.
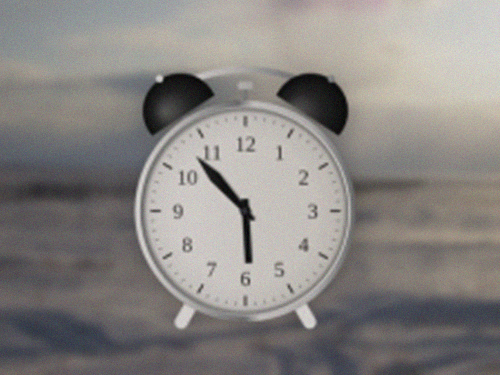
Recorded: 5.53
